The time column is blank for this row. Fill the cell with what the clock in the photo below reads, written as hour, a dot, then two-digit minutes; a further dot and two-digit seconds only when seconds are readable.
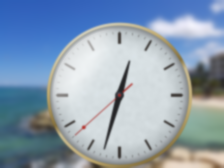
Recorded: 12.32.38
